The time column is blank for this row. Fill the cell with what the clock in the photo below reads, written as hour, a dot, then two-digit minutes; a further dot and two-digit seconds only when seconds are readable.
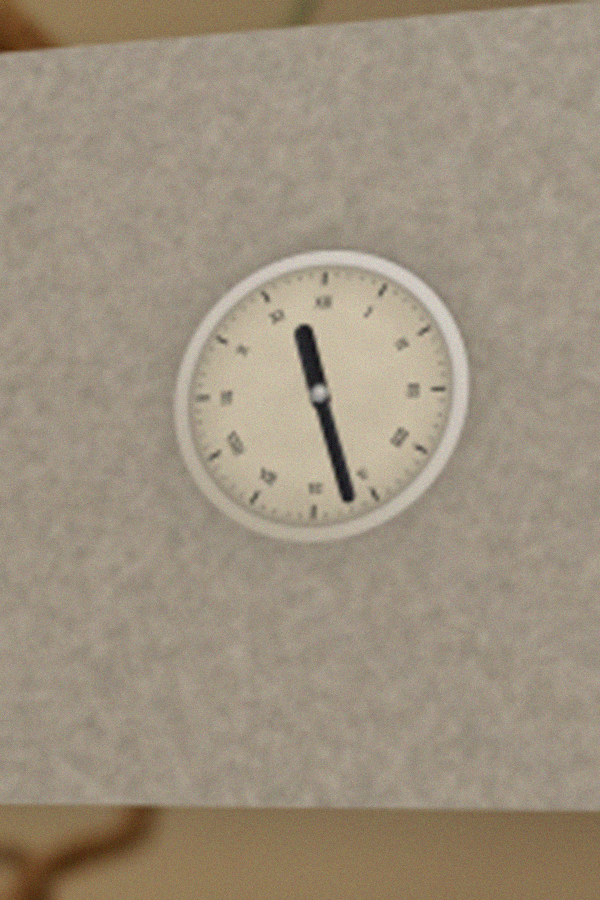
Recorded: 11.27
